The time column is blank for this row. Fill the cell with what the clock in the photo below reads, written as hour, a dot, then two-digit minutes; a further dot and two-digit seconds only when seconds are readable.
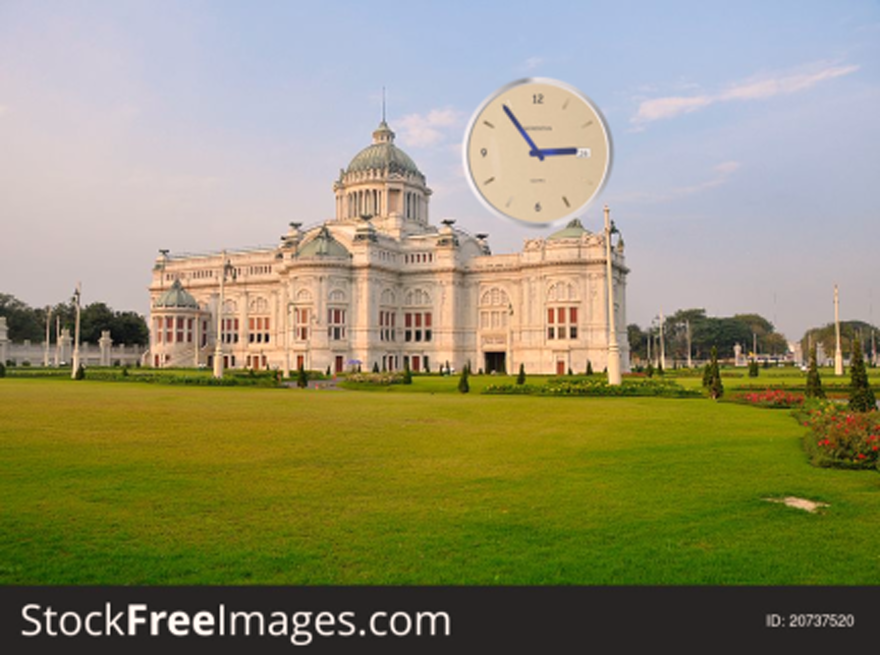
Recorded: 2.54
